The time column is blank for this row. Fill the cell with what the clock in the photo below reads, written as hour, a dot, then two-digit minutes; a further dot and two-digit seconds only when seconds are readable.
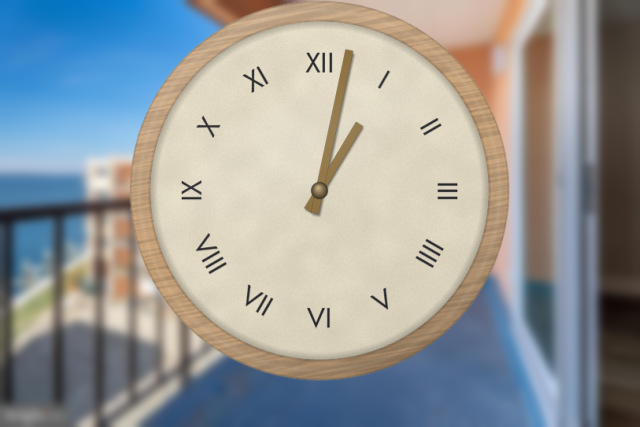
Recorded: 1.02
